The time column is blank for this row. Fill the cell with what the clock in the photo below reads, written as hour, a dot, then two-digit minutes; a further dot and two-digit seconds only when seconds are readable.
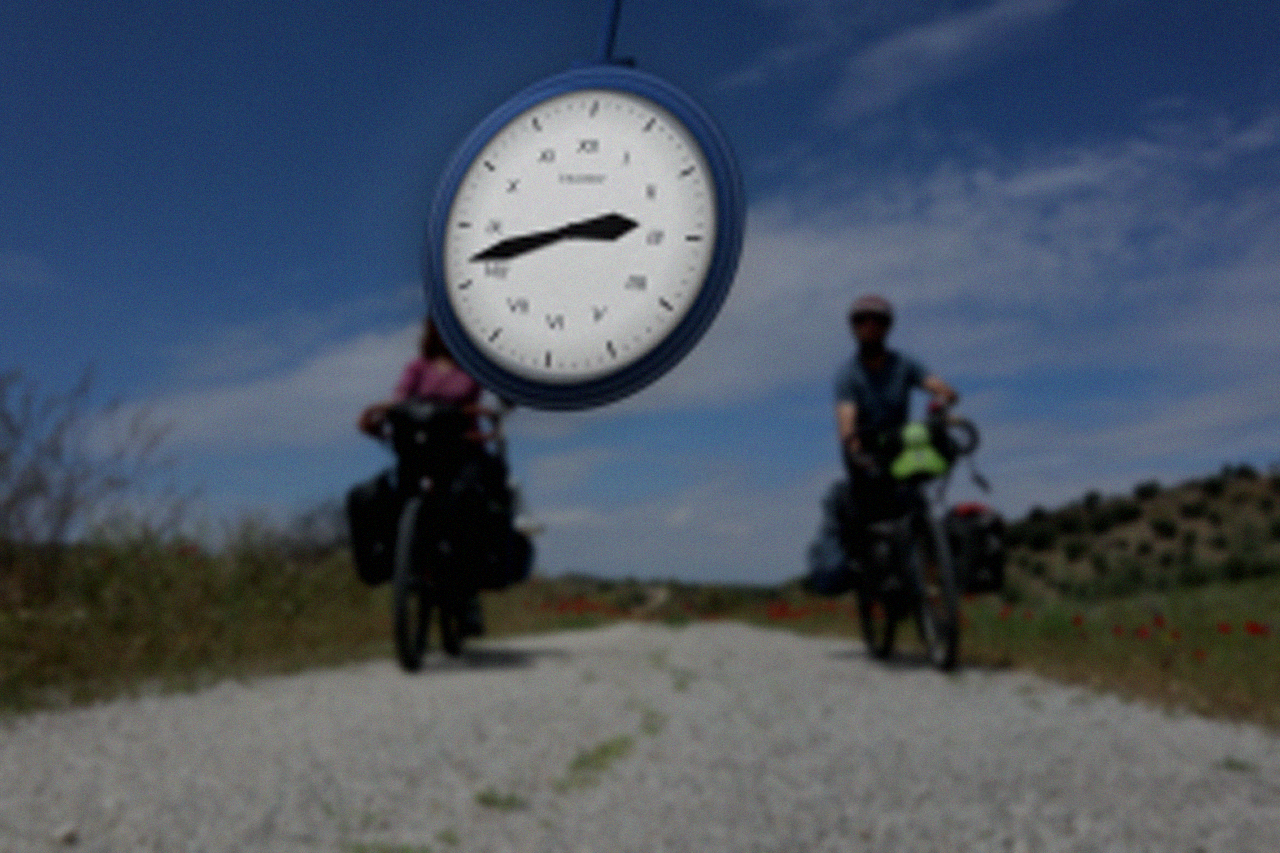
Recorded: 2.42
